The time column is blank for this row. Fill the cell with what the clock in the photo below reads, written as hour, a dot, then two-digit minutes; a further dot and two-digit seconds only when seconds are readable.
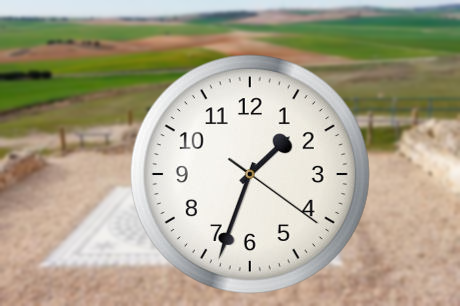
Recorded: 1.33.21
